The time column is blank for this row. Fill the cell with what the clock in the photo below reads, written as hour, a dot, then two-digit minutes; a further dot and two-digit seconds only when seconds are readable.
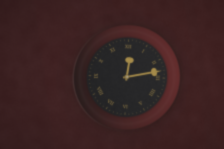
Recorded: 12.13
